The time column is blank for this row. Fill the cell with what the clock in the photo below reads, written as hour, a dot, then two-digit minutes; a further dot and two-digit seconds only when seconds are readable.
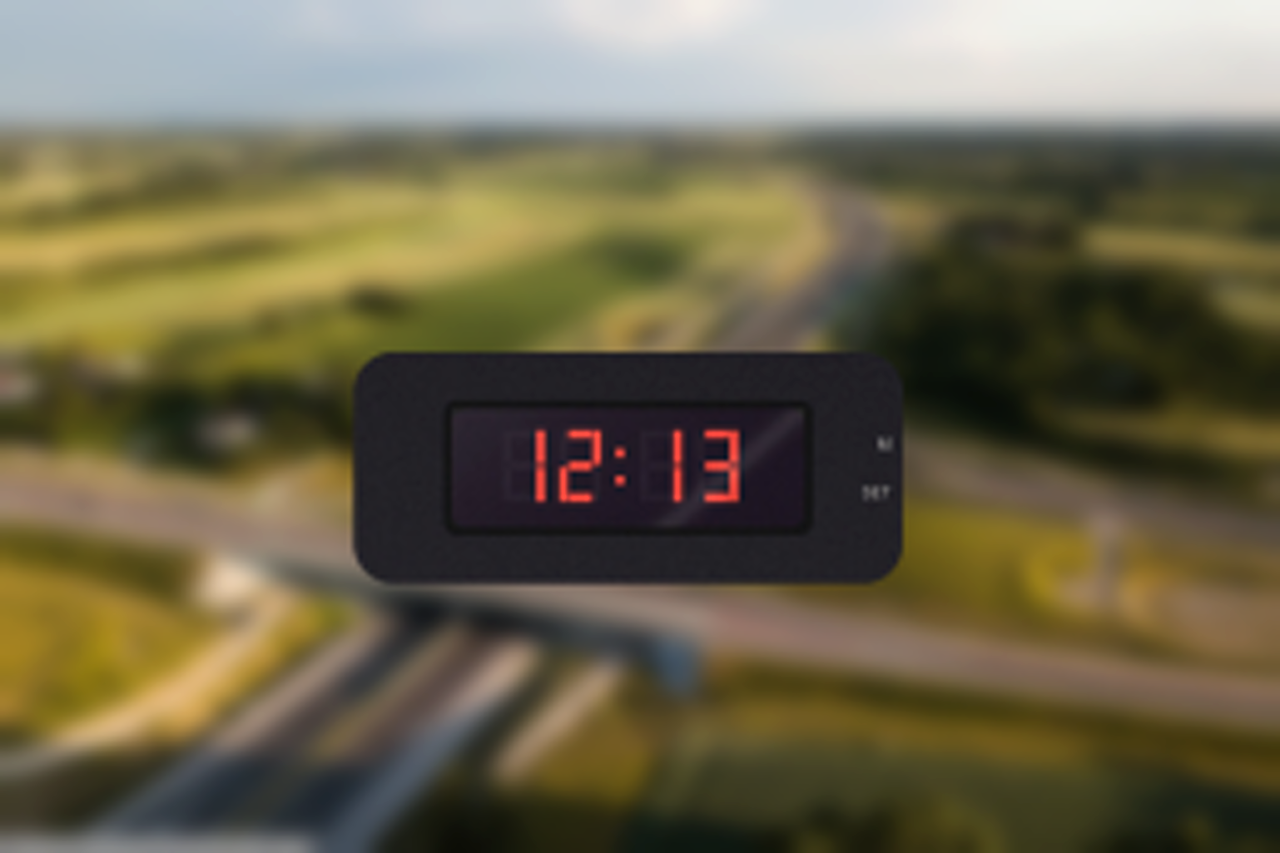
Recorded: 12.13
